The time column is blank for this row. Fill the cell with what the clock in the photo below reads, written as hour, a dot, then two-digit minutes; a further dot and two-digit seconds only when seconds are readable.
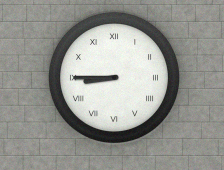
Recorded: 8.45
